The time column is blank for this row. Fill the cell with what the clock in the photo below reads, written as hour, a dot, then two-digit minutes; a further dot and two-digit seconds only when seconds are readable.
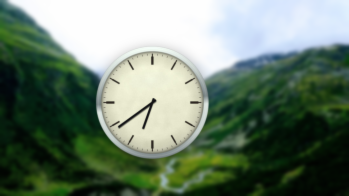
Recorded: 6.39
